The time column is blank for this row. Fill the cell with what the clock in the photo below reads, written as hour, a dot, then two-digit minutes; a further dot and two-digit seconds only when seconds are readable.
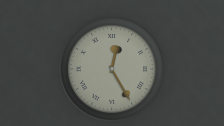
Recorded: 12.25
